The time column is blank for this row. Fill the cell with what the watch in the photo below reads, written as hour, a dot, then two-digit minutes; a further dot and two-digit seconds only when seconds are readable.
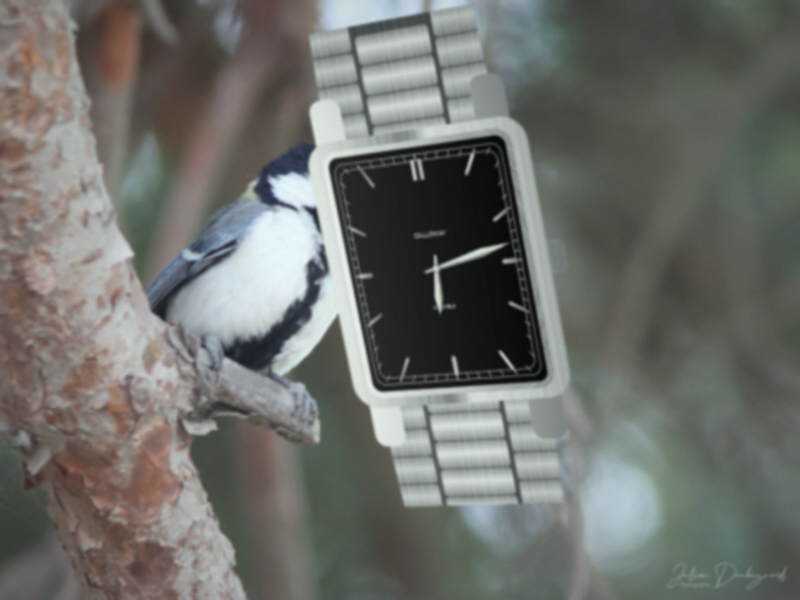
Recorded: 6.13
